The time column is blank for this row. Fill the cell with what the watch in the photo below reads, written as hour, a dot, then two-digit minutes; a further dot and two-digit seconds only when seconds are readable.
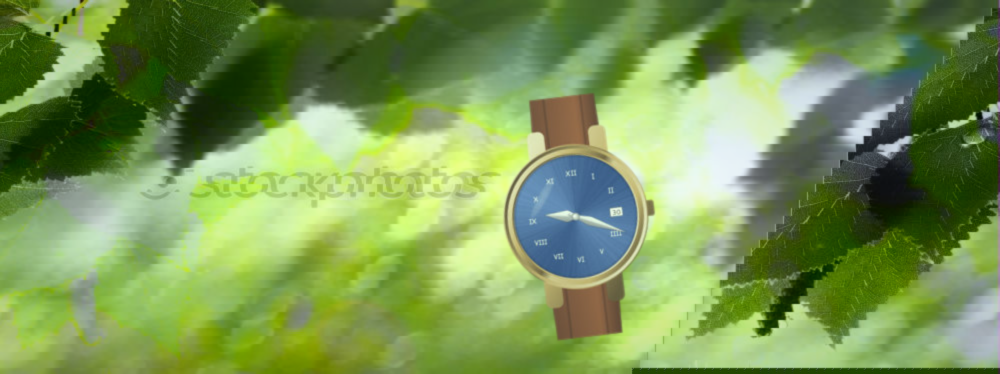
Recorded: 9.19
